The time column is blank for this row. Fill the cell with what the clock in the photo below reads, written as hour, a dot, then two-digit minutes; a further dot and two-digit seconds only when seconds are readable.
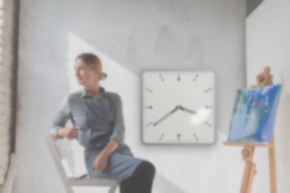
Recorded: 3.39
